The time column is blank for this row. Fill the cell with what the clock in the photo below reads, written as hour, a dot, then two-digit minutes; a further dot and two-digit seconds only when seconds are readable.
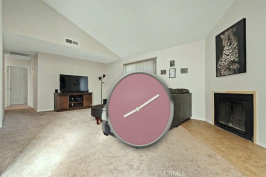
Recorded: 8.10
